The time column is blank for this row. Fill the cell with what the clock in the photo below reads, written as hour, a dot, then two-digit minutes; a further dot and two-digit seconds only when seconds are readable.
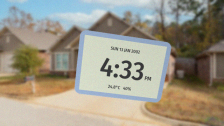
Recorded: 4.33
